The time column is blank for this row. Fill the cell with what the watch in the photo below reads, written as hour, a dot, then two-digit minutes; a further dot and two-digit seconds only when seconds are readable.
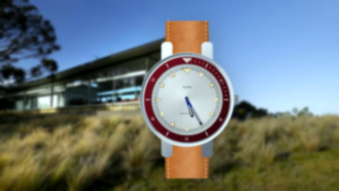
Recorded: 5.25
